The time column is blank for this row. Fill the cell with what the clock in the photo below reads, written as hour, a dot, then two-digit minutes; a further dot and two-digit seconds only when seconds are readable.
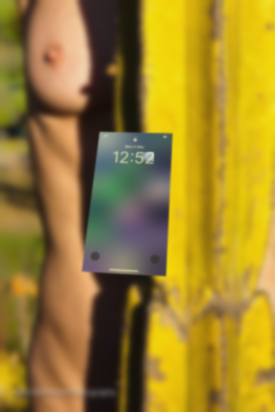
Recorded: 12.52
